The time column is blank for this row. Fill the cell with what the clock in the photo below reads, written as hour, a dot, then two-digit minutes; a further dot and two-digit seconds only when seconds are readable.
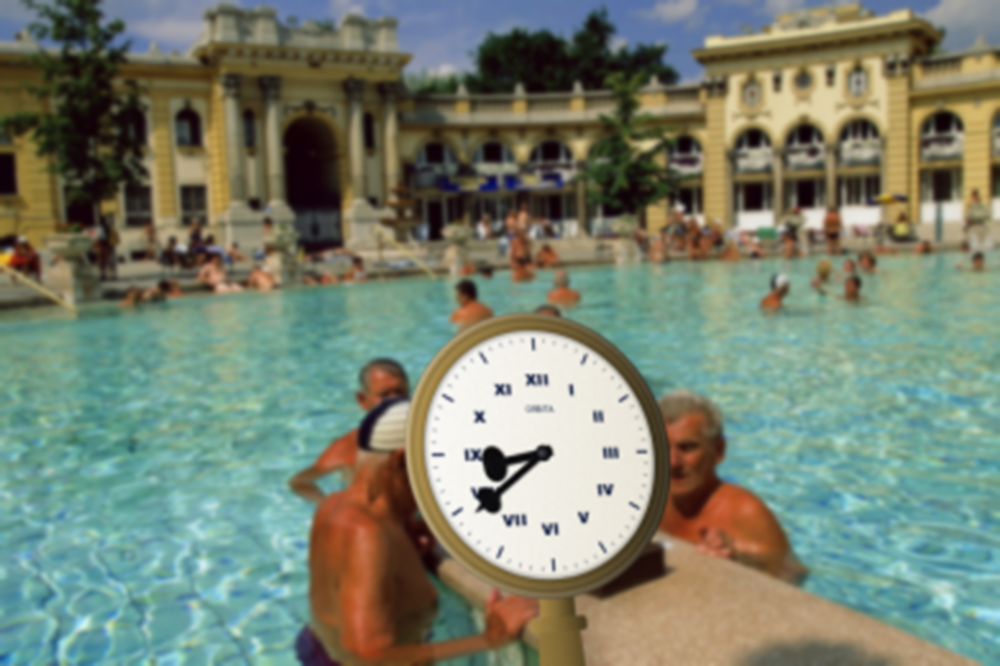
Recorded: 8.39
